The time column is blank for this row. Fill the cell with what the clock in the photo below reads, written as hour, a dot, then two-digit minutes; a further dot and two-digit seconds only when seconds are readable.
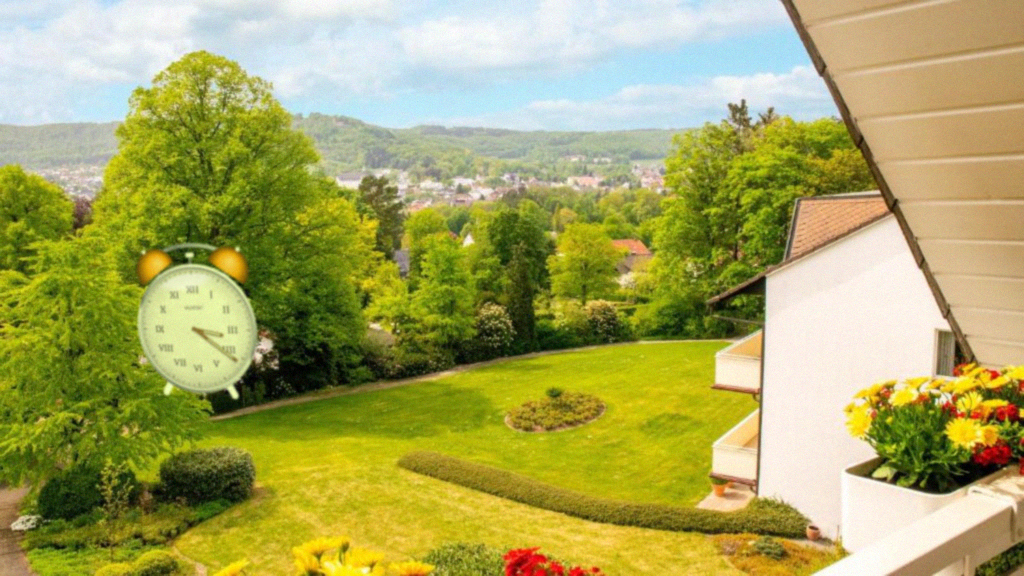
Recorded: 3.21
